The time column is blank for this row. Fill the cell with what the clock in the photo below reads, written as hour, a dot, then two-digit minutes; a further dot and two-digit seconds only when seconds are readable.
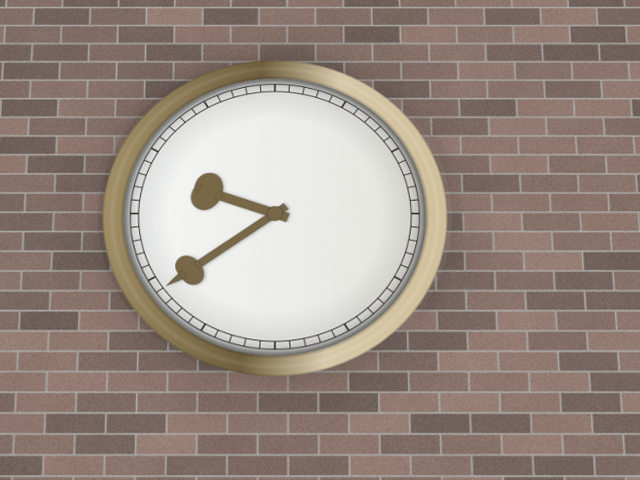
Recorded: 9.39
